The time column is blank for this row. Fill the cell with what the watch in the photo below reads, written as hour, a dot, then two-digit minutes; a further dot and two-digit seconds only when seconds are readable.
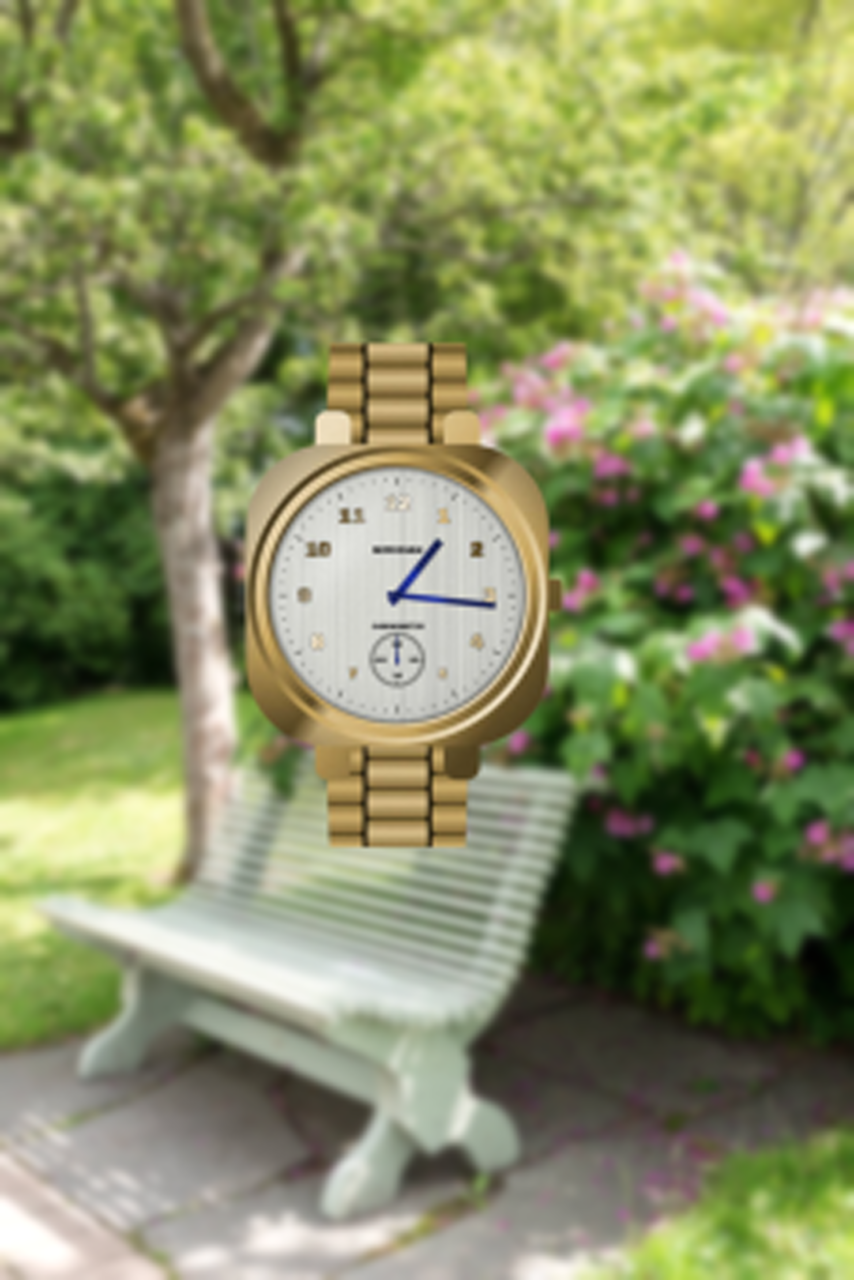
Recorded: 1.16
